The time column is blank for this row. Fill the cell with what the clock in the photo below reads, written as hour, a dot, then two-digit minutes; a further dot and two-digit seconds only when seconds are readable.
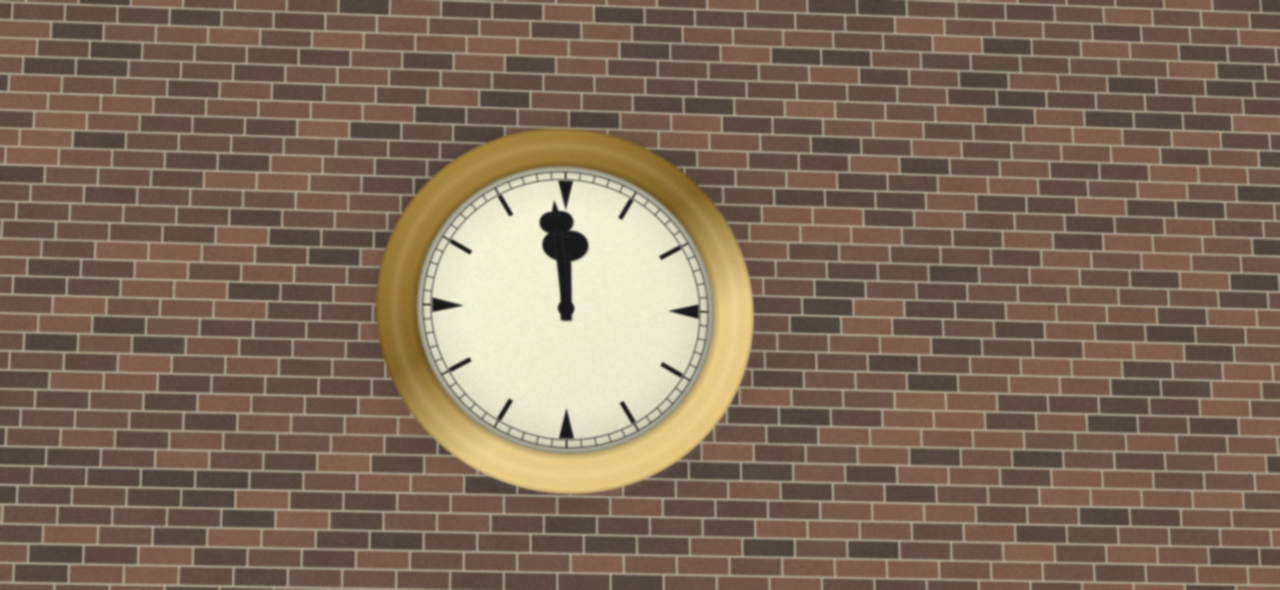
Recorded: 11.59
